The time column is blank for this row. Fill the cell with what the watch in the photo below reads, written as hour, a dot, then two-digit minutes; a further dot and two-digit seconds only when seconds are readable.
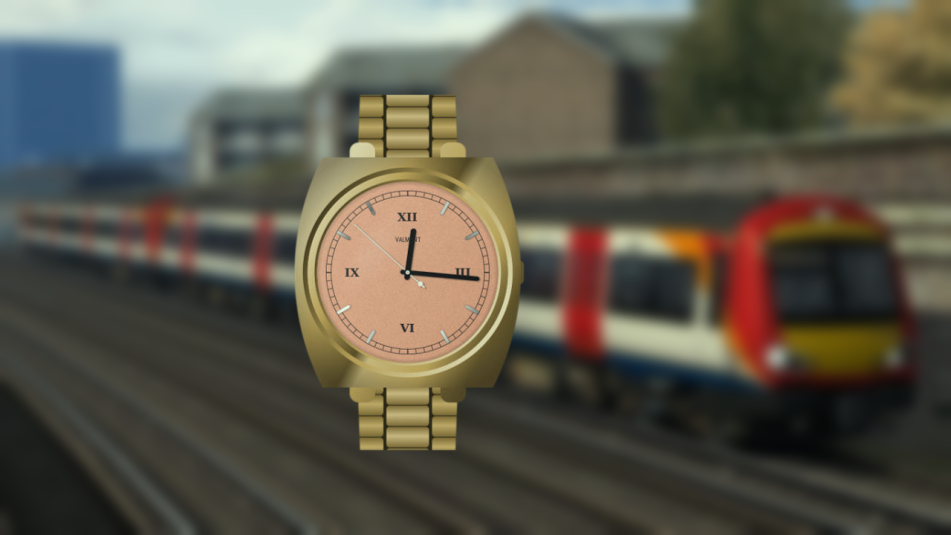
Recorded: 12.15.52
